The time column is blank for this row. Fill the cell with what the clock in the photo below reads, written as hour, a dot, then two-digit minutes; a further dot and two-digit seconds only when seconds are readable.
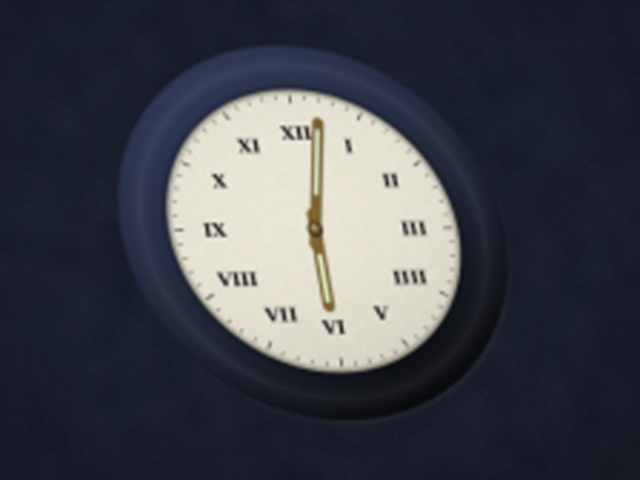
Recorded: 6.02
